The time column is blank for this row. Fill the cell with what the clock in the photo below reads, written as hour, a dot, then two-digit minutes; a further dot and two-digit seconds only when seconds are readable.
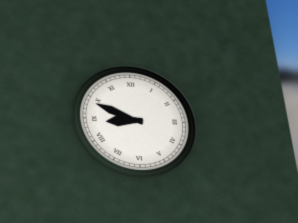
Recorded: 8.49
